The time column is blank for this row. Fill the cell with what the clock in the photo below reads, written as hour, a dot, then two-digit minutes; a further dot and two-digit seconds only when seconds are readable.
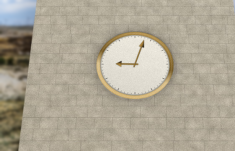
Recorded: 9.03
